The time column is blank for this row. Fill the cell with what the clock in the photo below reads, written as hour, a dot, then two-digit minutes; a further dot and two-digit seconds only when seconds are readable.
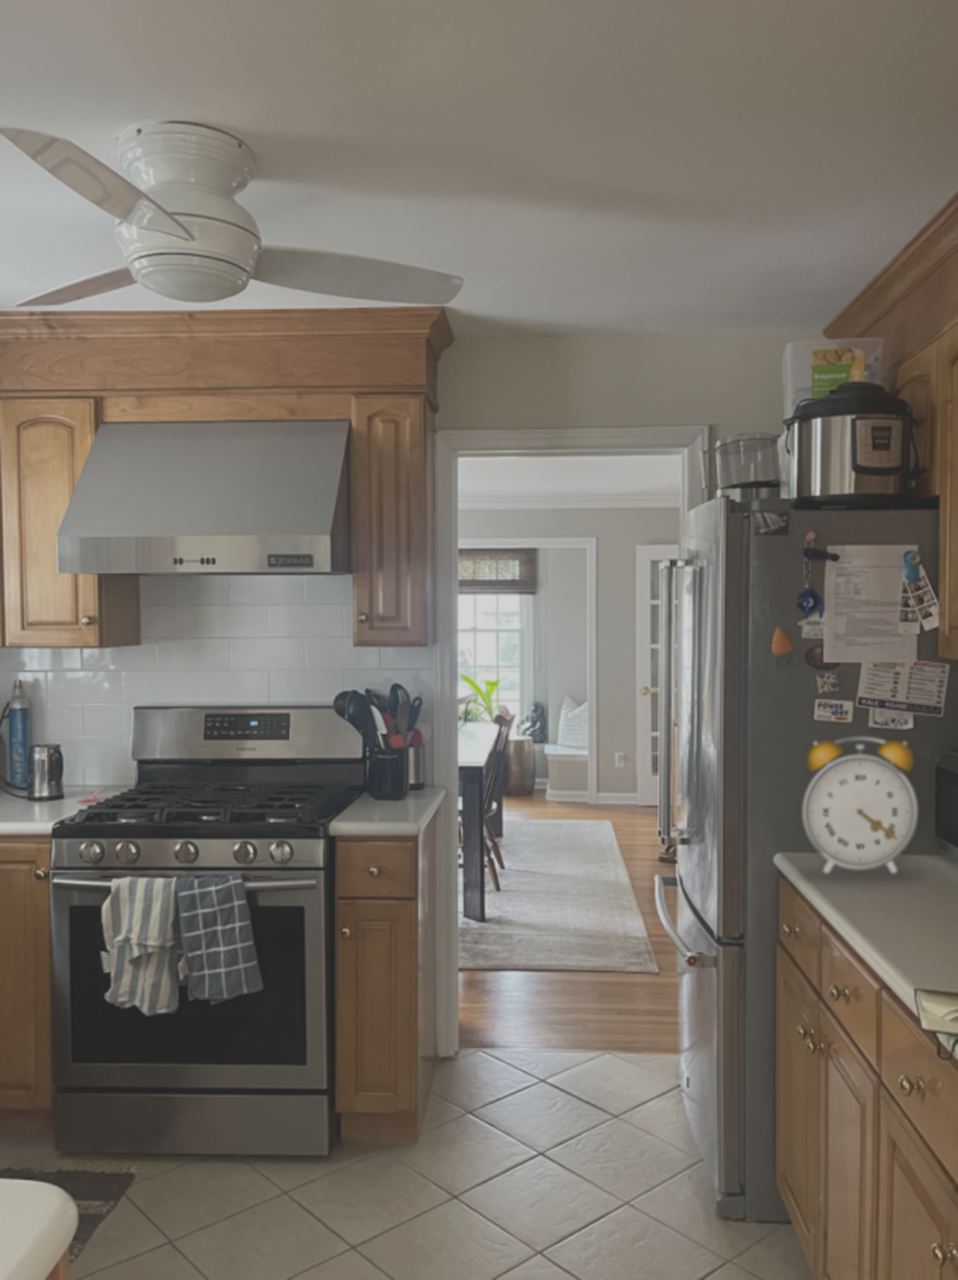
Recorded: 4.21
